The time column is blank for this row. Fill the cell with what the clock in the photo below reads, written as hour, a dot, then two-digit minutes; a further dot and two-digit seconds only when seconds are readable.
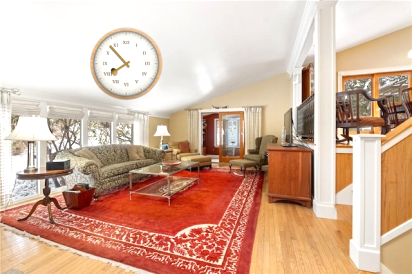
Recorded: 7.53
